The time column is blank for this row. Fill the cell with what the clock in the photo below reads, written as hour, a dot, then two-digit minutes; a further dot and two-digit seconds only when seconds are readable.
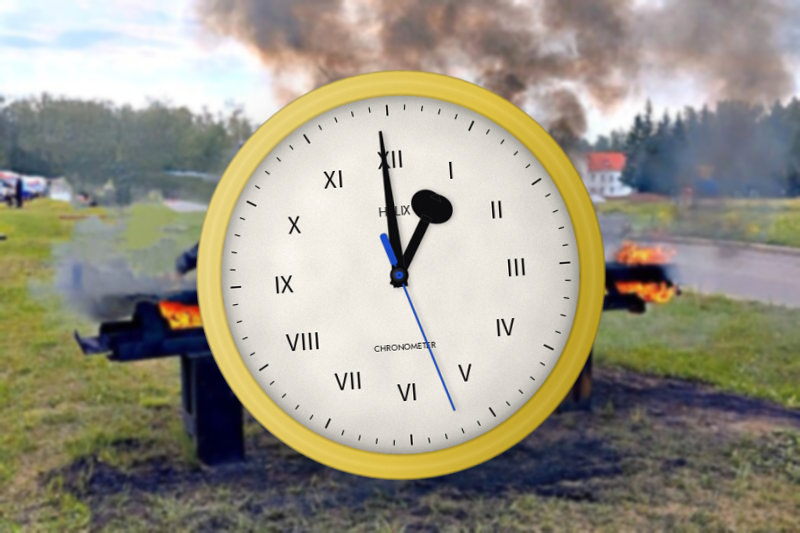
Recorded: 12.59.27
